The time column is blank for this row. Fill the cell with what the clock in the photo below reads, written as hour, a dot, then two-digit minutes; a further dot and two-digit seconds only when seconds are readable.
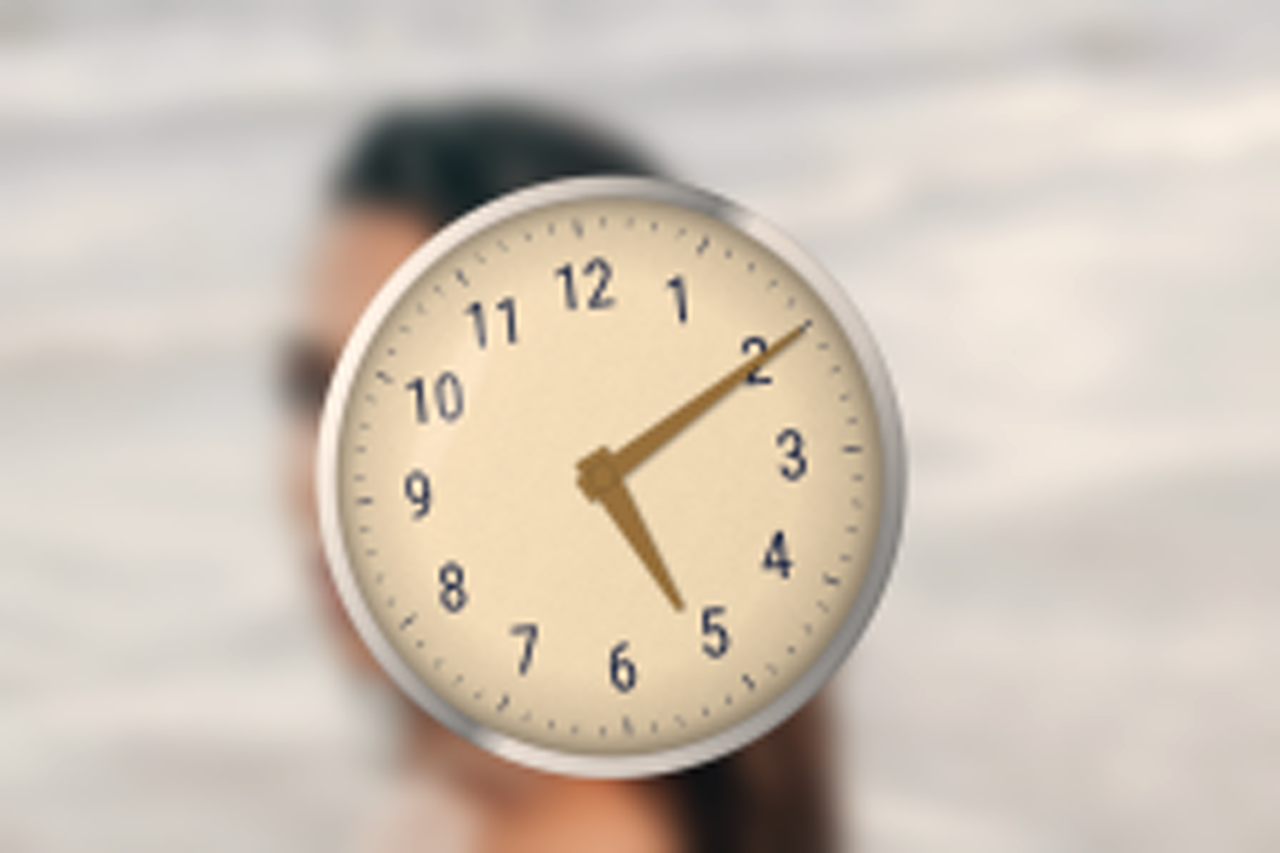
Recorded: 5.10
